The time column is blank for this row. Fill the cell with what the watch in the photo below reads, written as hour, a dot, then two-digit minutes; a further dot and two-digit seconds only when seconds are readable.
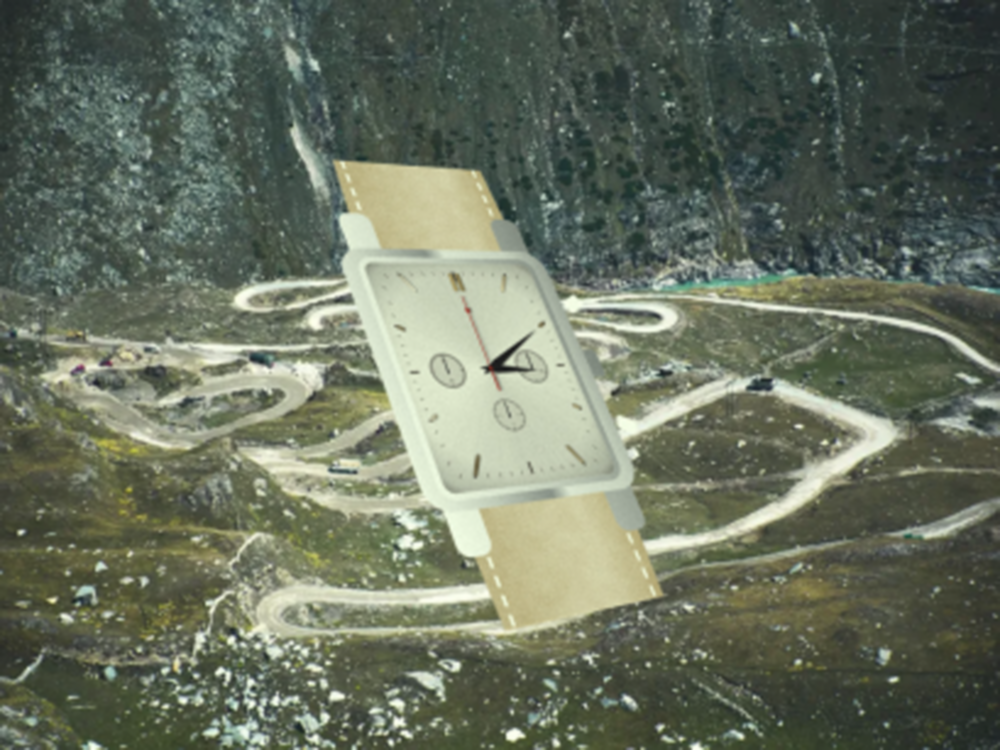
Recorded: 3.10
